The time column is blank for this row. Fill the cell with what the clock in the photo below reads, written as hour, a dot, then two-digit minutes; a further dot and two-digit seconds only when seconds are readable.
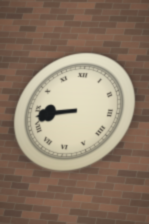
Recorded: 8.43
